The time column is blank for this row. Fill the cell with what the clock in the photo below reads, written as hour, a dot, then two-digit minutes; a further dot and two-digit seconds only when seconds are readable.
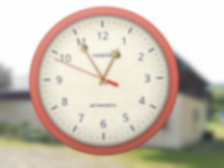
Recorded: 12.54.49
